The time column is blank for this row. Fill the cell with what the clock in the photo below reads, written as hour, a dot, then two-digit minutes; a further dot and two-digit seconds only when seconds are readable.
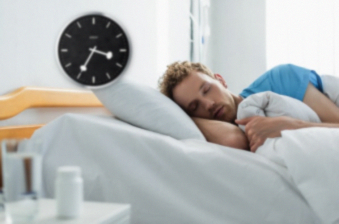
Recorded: 3.35
